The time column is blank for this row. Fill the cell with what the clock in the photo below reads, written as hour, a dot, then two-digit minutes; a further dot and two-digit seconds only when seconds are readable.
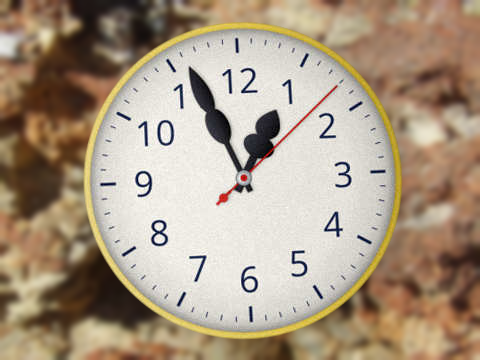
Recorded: 12.56.08
